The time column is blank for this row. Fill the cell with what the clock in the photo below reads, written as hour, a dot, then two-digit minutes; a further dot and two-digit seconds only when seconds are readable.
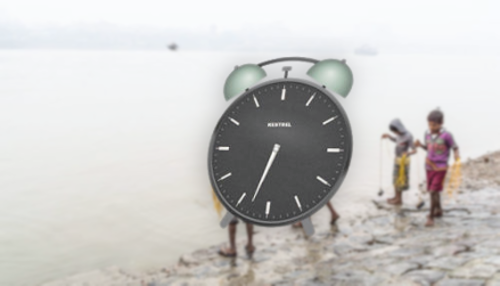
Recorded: 6.33
